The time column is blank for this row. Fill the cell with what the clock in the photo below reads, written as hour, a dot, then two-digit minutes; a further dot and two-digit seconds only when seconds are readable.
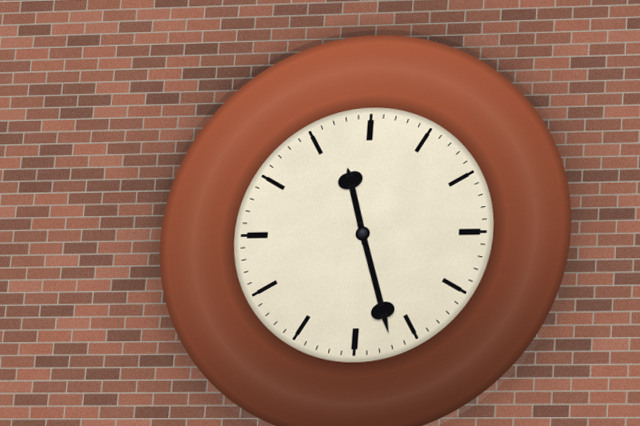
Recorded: 11.27
